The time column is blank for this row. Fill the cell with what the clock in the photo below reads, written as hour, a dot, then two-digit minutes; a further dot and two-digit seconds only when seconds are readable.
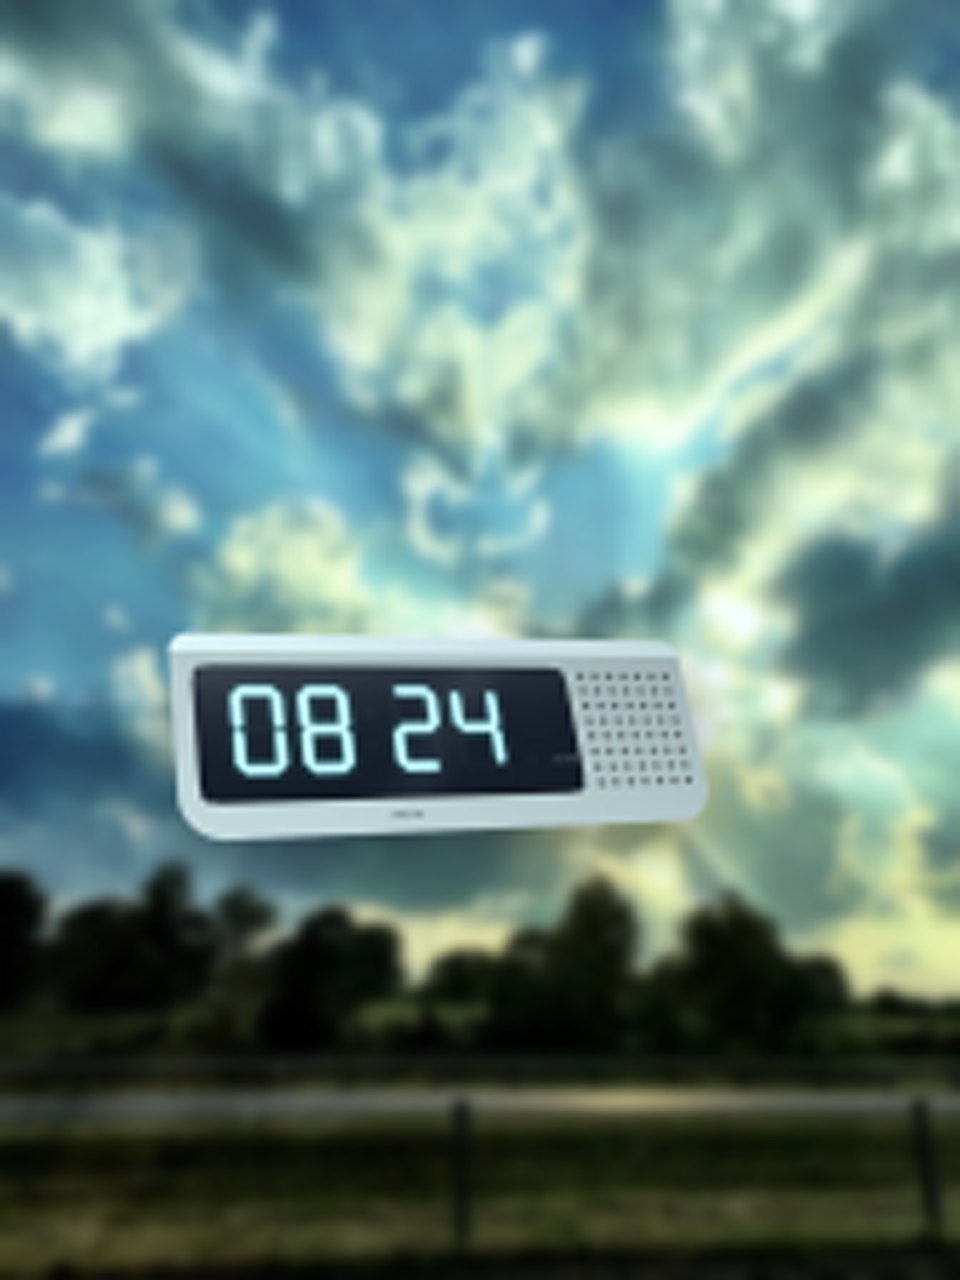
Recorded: 8.24
